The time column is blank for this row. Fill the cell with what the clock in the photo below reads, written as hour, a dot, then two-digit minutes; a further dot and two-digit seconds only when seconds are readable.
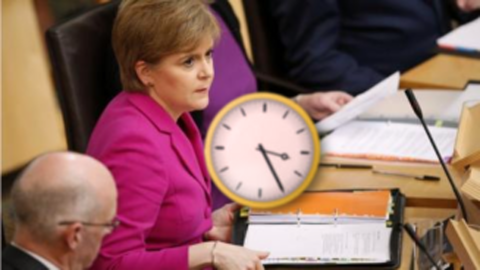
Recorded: 3.25
